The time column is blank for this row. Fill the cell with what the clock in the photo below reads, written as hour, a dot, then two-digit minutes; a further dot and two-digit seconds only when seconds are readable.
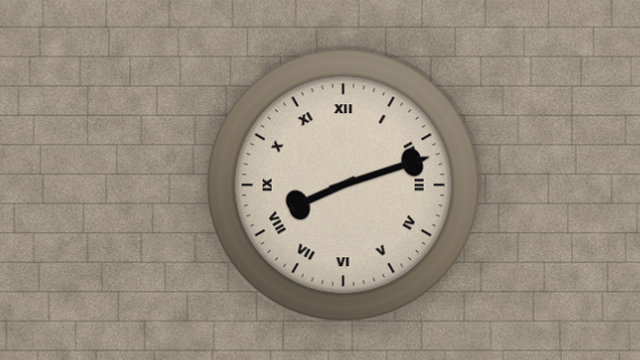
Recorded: 8.12
